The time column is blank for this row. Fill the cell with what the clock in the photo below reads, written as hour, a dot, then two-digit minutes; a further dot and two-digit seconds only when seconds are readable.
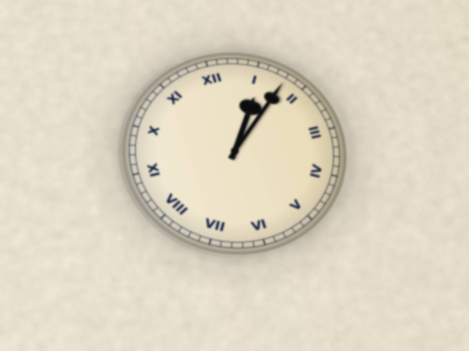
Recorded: 1.08
